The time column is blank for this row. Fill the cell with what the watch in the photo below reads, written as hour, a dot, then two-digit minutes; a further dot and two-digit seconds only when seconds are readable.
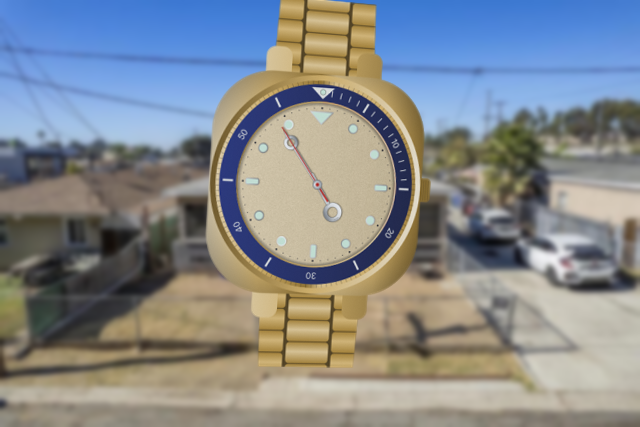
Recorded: 4.53.54
